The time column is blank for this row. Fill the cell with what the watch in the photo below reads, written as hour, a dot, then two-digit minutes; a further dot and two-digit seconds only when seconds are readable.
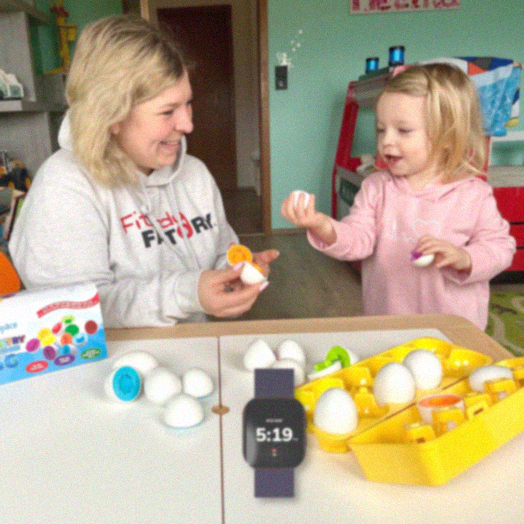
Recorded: 5.19
